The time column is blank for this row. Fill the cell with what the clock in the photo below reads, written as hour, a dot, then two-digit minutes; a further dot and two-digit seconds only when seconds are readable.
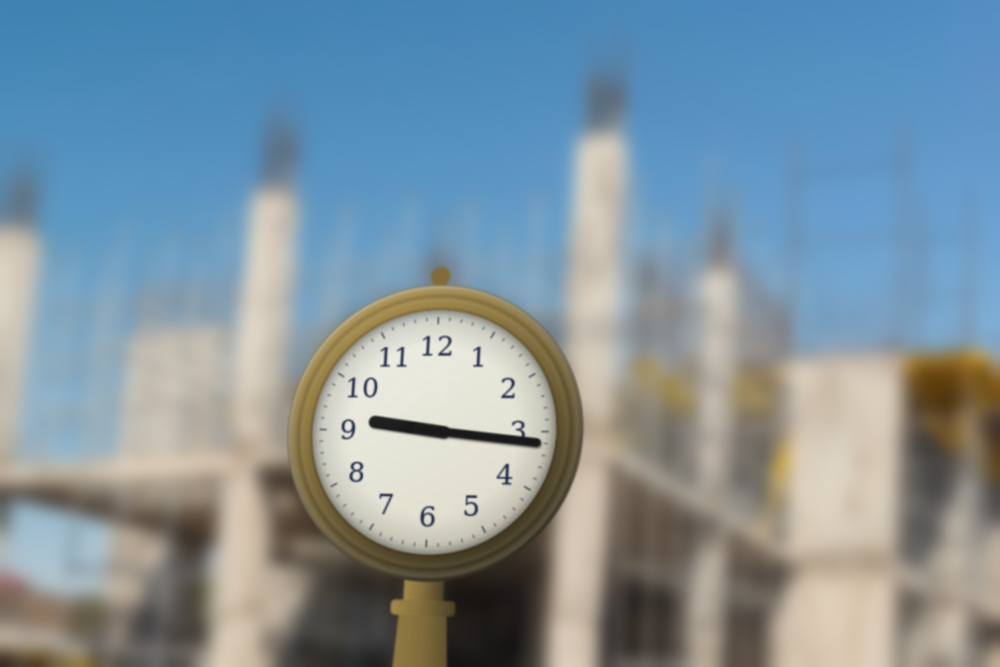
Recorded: 9.16
